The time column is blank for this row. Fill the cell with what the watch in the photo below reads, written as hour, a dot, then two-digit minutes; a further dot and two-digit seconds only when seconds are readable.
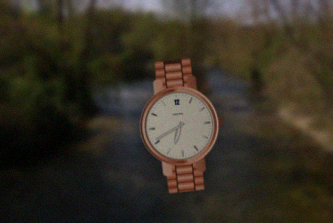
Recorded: 6.41
